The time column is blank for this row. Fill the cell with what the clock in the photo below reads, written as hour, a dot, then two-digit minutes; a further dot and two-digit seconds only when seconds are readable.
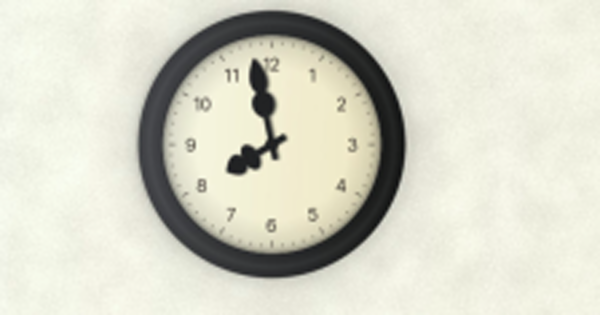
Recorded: 7.58
